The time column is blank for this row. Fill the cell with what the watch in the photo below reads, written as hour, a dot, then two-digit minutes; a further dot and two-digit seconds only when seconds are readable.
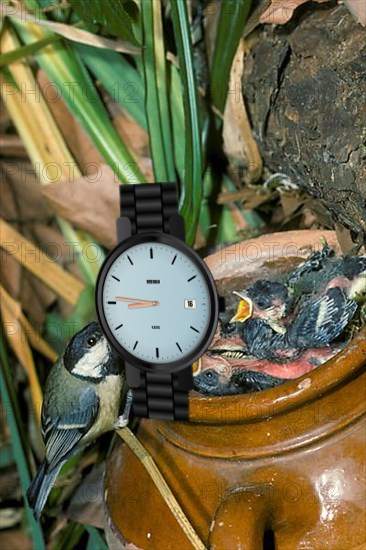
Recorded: 8.46
